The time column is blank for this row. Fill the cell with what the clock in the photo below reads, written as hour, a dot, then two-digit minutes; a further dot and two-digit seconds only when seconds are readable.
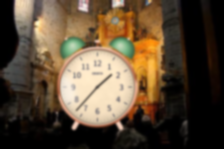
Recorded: 1.37
